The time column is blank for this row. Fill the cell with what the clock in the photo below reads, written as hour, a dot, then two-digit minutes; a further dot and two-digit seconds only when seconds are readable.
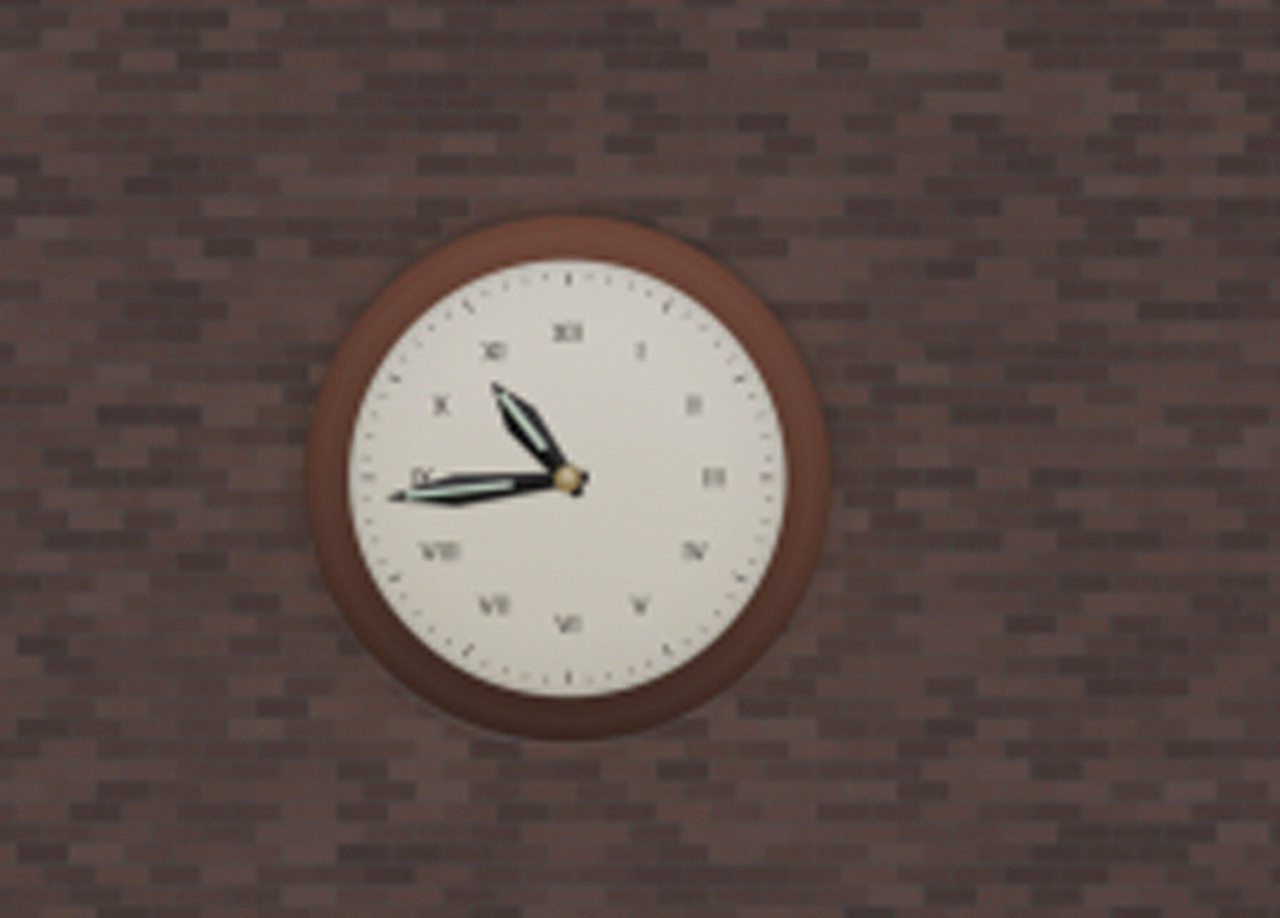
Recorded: 10.44
